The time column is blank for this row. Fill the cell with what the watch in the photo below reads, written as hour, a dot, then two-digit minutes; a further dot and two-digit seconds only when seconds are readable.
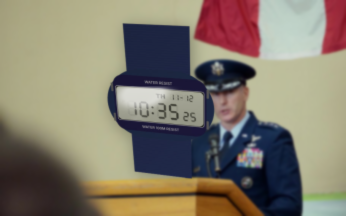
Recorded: 10.35.25
